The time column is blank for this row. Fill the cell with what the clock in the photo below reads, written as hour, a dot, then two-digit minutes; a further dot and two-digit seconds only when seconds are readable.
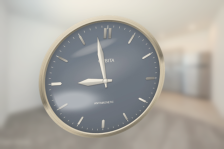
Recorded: 8.58
